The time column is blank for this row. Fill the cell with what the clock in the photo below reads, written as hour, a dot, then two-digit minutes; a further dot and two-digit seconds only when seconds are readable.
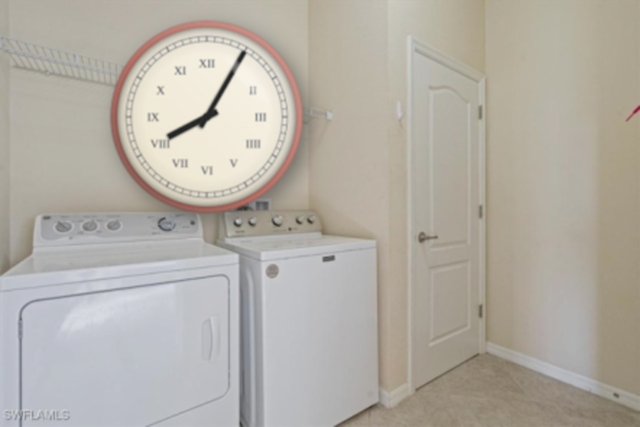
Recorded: 8.05
